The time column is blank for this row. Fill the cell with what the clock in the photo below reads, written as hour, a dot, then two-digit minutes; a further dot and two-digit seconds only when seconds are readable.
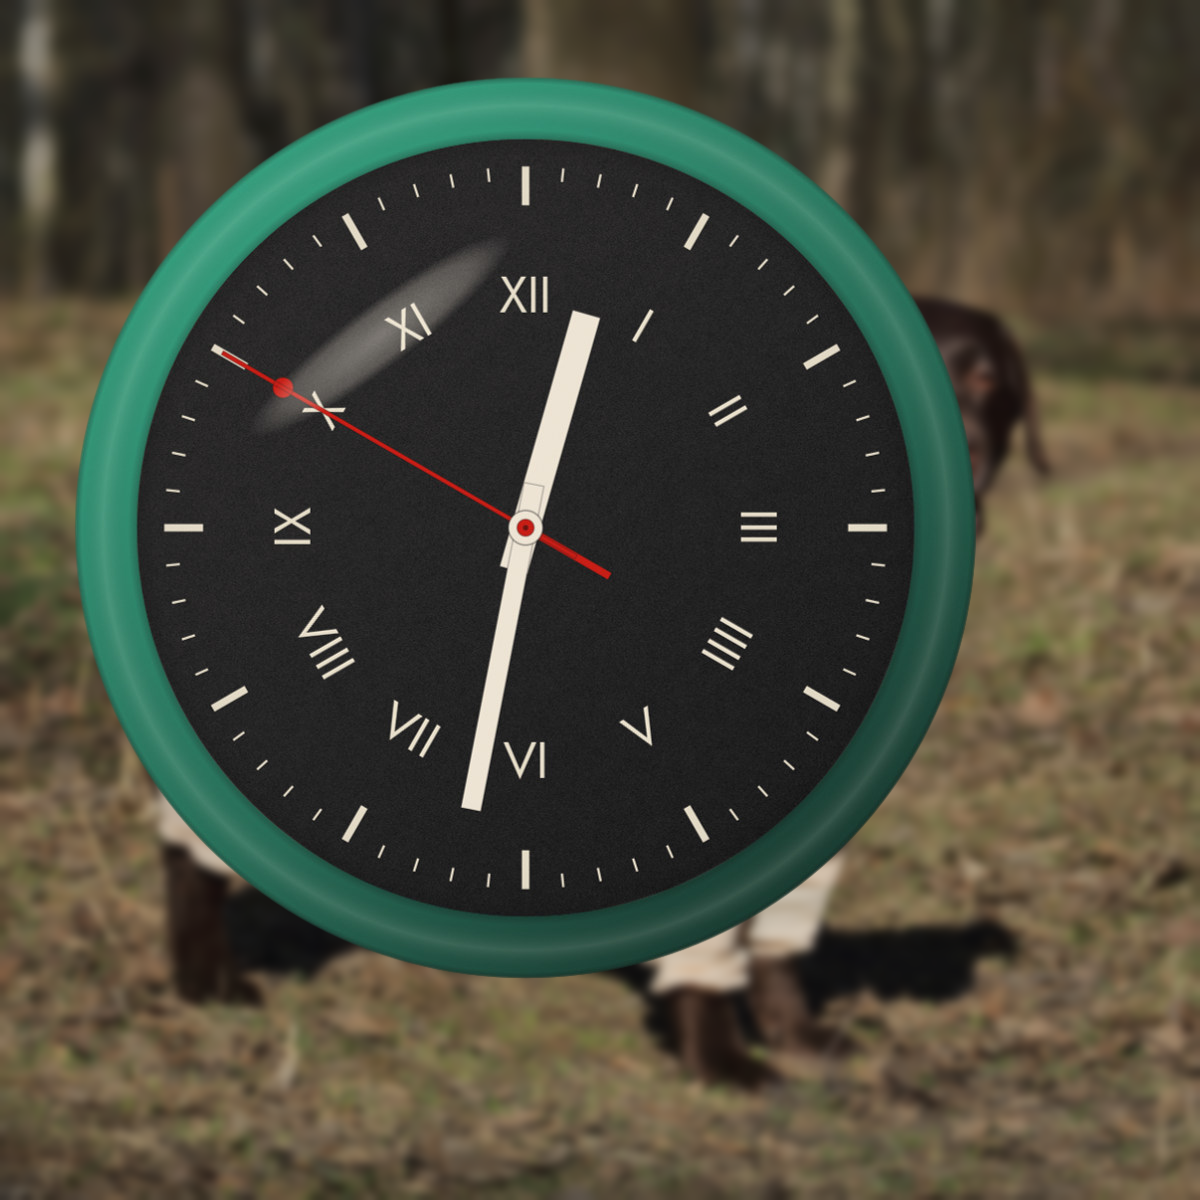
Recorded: 12.31.50
